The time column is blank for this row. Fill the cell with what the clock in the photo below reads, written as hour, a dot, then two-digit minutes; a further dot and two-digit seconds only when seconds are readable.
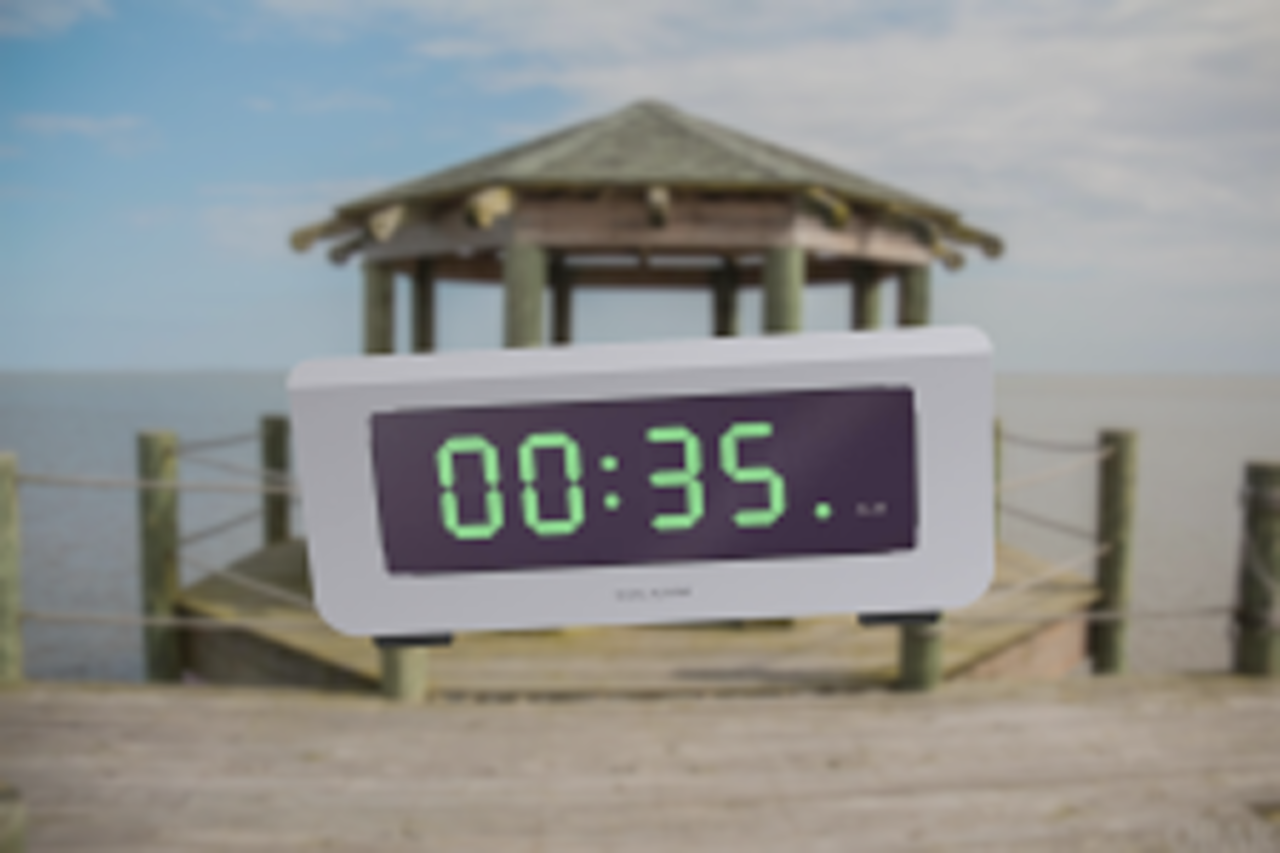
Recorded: 0.35
